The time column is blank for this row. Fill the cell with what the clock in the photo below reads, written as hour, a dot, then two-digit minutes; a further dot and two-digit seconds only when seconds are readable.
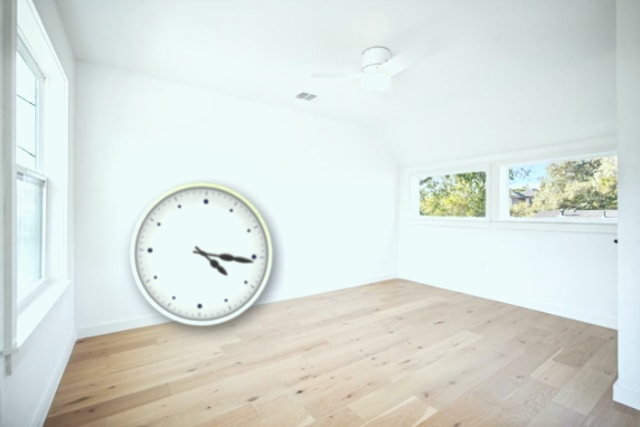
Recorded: 4.16
